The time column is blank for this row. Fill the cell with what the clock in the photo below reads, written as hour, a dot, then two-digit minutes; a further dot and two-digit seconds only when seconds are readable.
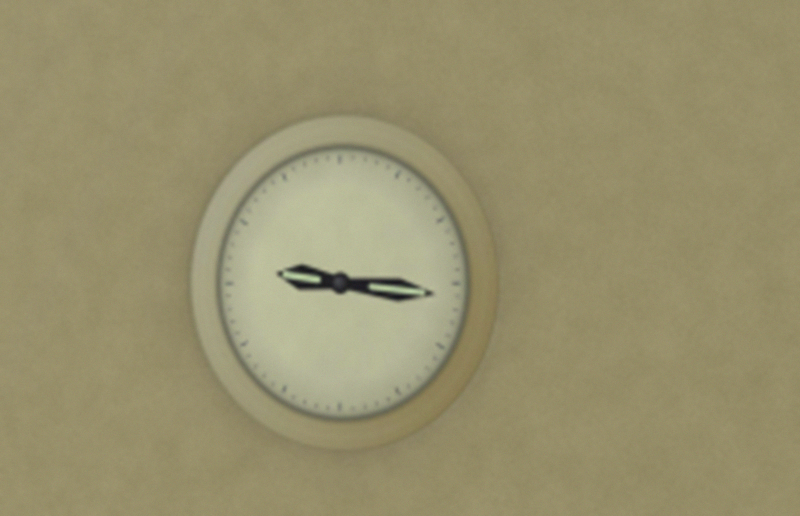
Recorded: 9.16
